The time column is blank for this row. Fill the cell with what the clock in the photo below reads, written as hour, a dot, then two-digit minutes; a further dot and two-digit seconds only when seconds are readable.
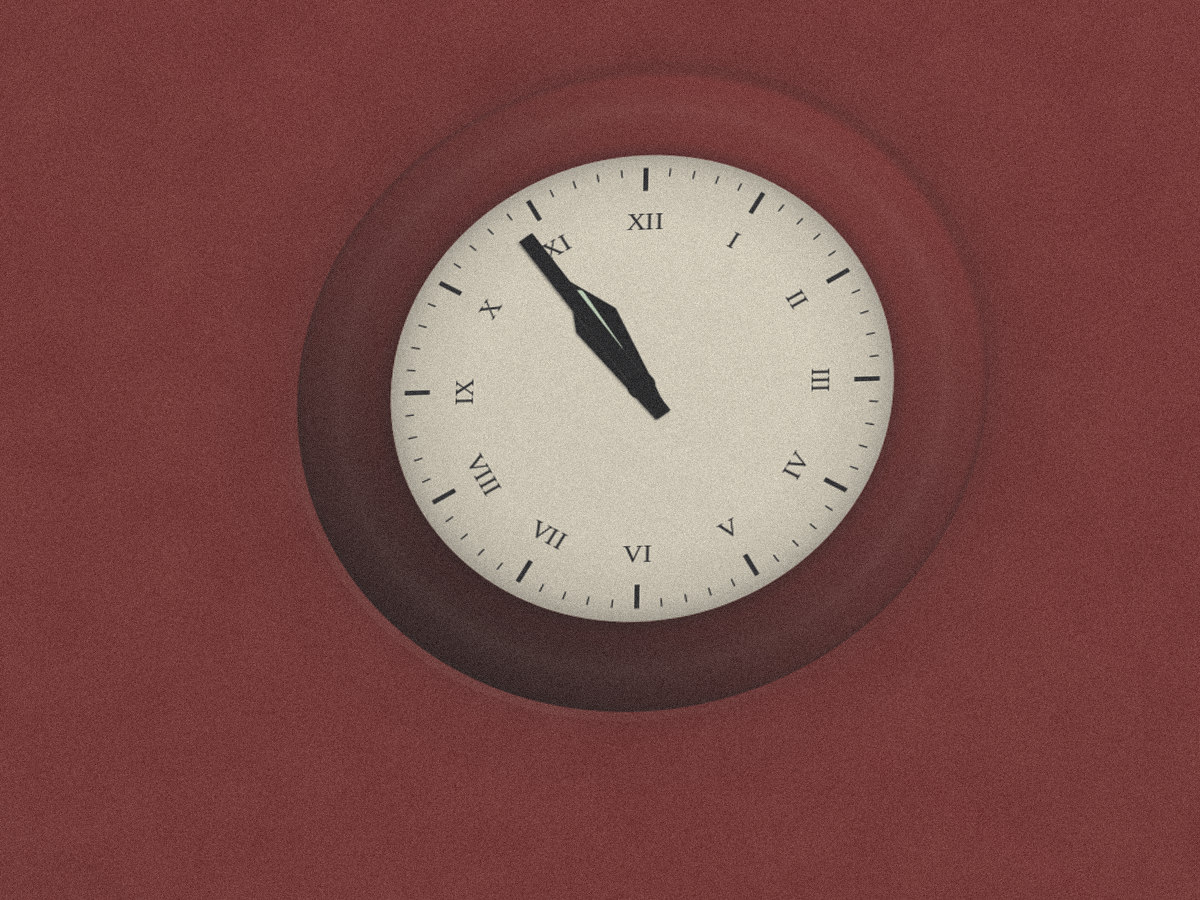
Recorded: 10.54
